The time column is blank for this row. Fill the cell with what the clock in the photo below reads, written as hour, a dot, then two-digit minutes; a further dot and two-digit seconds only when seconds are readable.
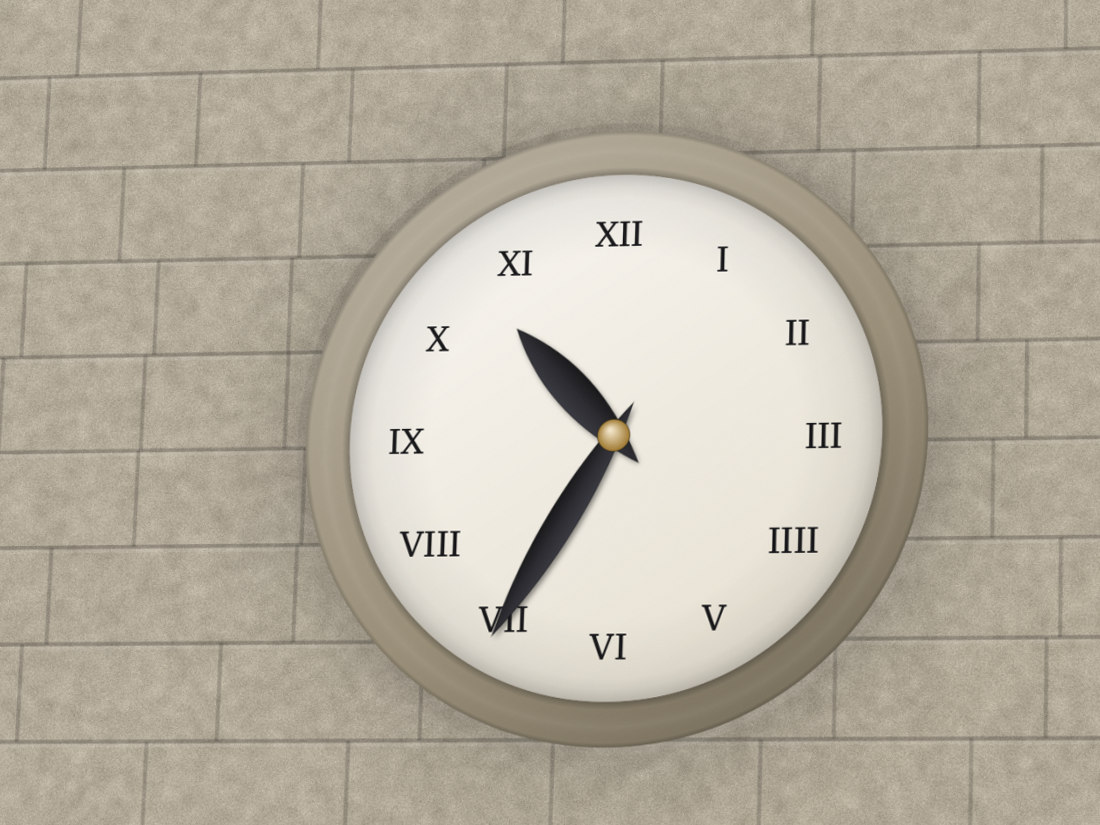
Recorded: 10.35
